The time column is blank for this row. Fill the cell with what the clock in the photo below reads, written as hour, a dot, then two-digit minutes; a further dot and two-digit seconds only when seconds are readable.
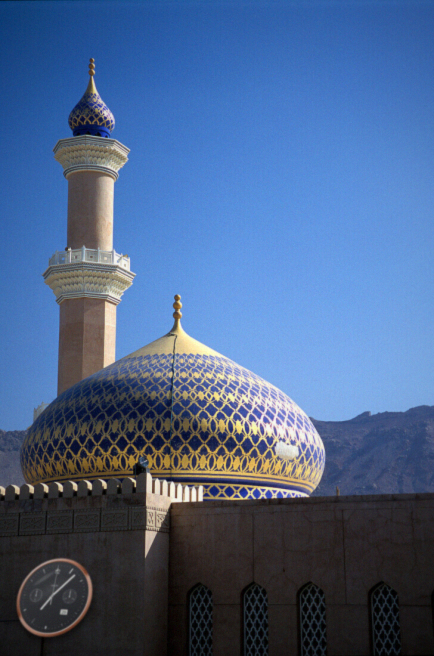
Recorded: 7.07
